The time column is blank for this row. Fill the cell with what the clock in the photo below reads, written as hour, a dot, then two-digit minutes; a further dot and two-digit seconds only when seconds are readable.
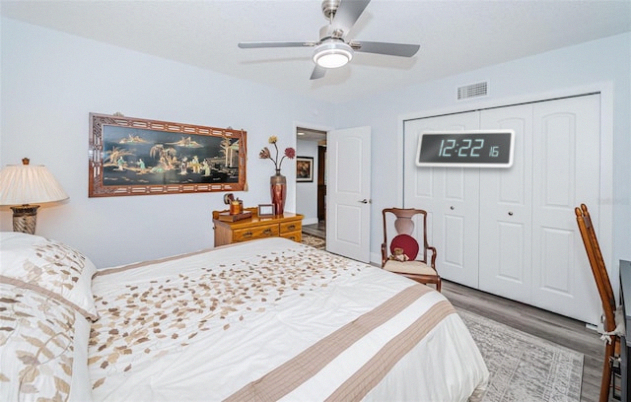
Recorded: 12.22.16
